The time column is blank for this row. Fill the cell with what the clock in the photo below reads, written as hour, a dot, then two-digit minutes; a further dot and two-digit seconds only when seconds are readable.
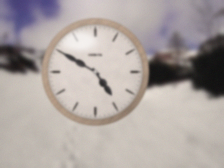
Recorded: 4.50
